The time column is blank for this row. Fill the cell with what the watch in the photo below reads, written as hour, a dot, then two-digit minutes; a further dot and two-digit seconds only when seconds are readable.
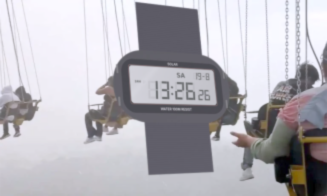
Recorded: 13.26.26
